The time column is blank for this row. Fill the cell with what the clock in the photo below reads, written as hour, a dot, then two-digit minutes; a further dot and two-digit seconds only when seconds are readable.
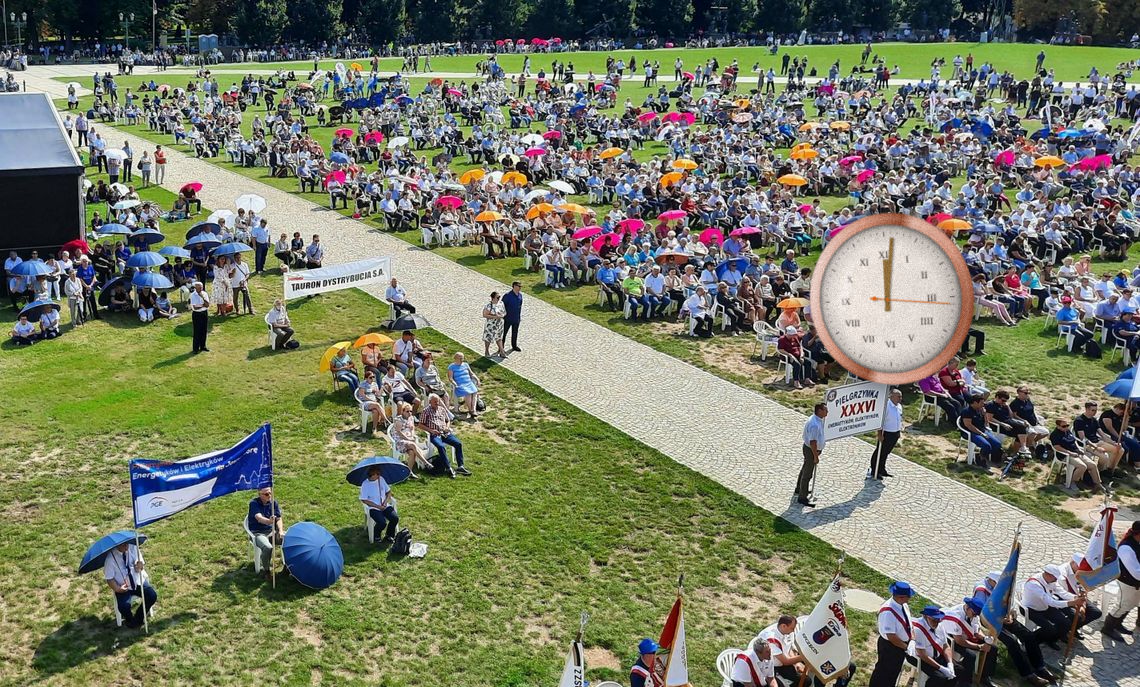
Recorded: 12.01.16
